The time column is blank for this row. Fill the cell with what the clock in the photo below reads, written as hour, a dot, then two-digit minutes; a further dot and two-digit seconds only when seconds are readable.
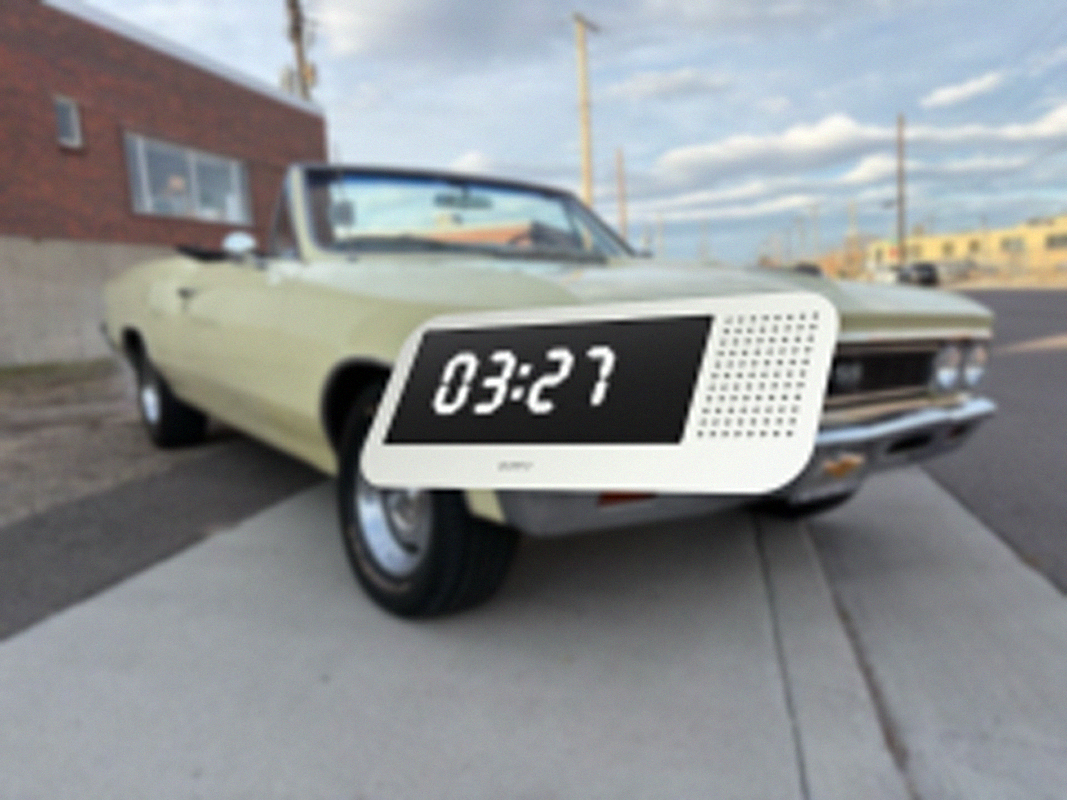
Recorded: 3.27
